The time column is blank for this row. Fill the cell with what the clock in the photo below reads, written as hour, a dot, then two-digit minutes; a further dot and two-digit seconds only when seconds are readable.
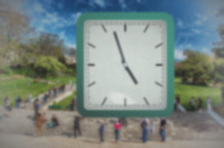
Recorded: 4.57
